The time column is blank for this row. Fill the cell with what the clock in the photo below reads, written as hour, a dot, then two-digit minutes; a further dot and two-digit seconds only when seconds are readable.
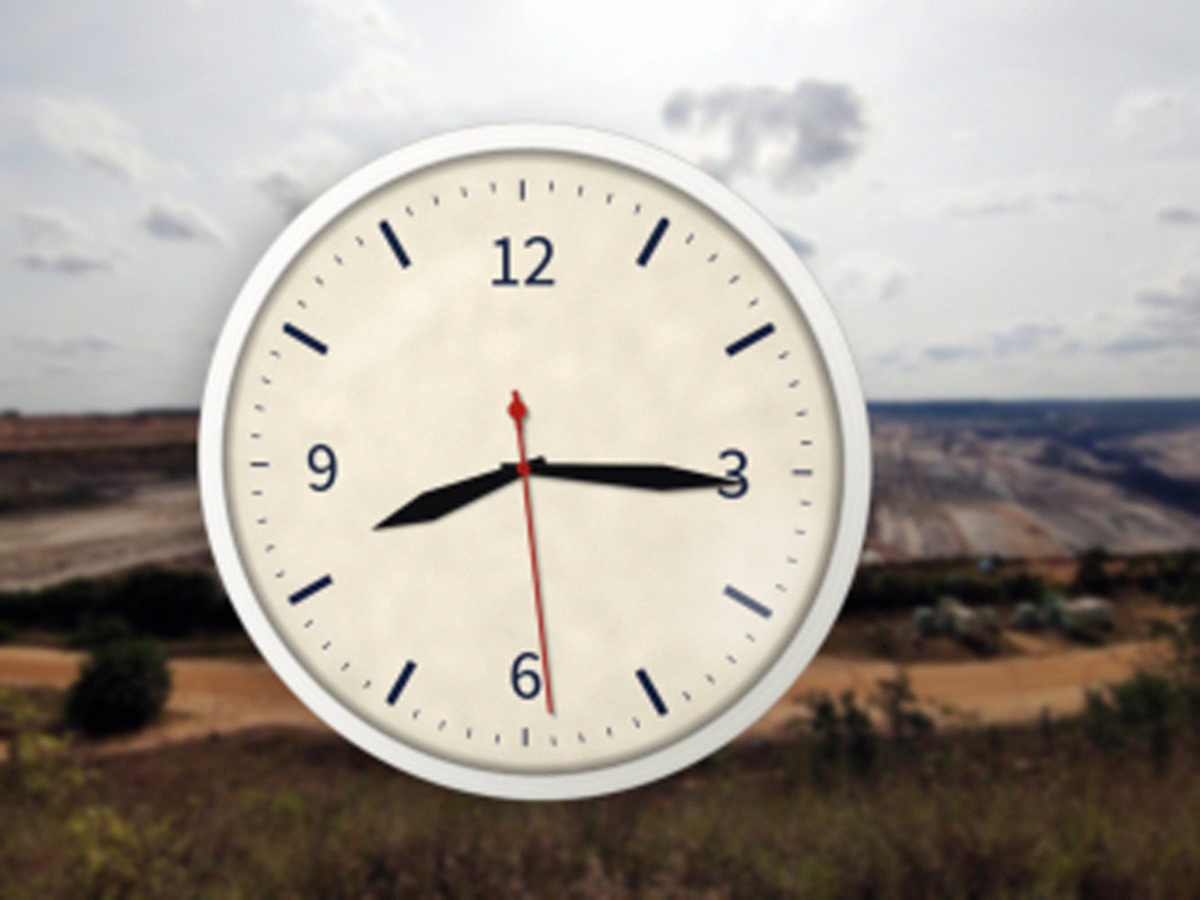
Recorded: 8.15.29
